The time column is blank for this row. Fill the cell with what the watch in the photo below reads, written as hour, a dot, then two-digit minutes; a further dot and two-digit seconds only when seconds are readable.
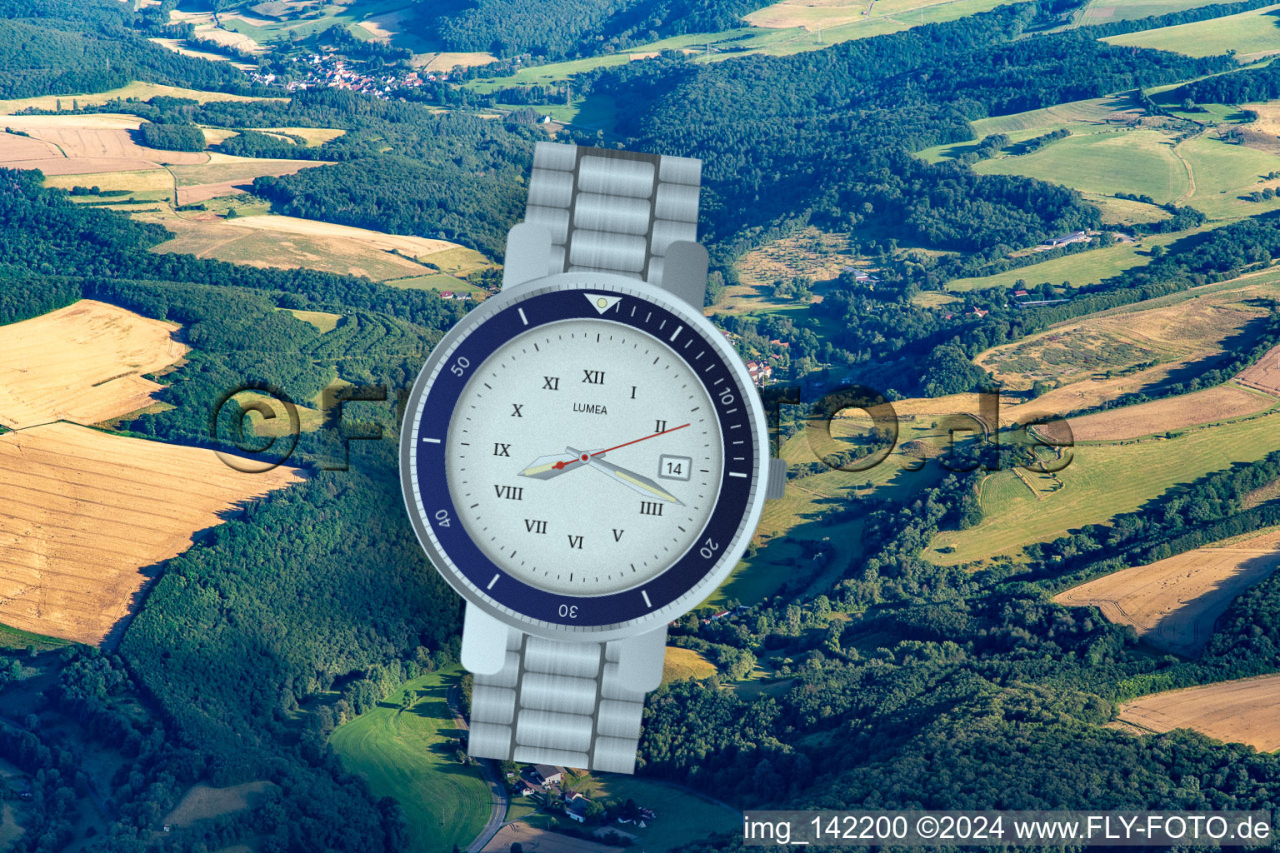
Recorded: 8.18.11
